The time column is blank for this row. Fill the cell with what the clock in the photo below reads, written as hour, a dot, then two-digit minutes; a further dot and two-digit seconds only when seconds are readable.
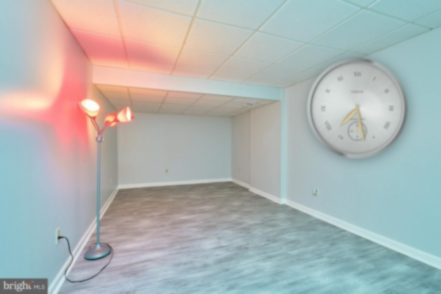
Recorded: 7.28
